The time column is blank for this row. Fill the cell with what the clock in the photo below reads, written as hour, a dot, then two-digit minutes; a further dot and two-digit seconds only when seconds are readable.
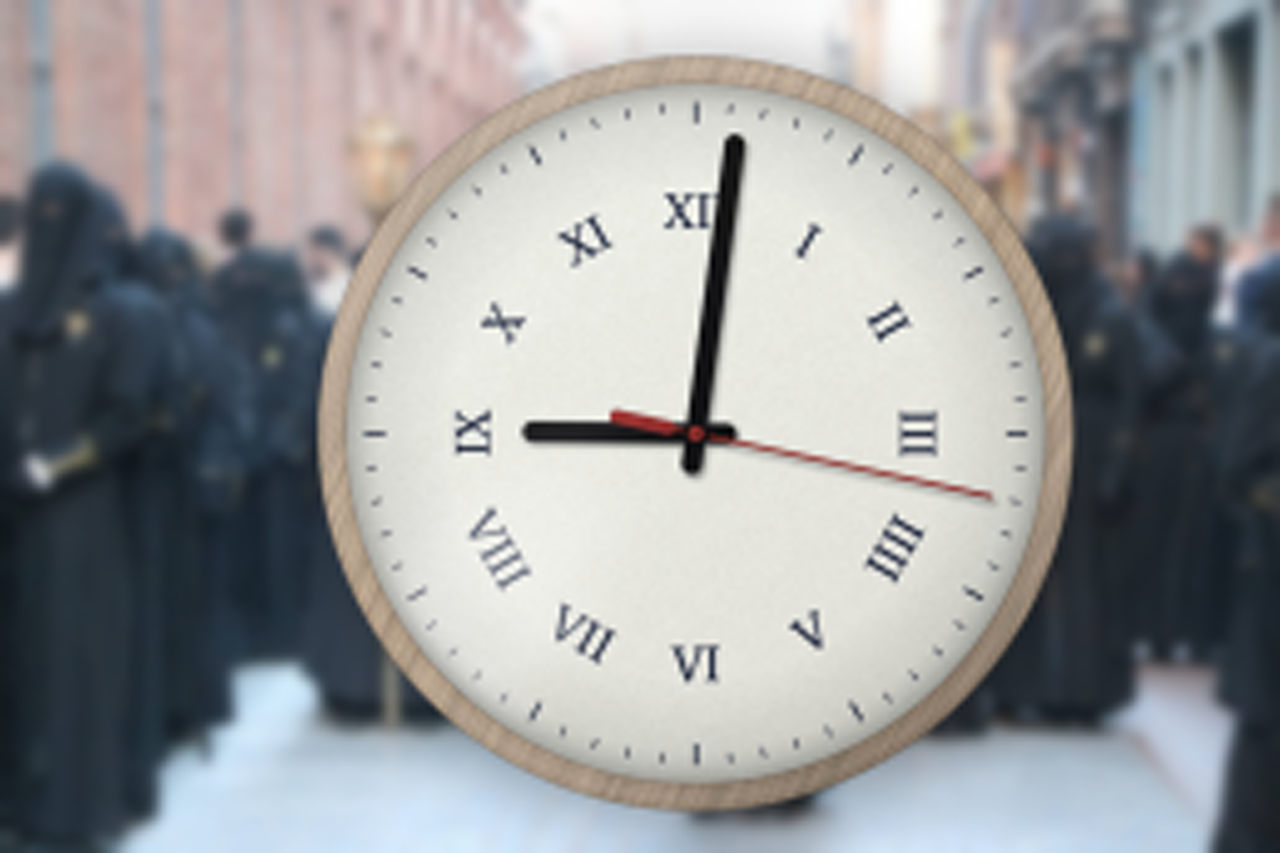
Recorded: 9.01.17
